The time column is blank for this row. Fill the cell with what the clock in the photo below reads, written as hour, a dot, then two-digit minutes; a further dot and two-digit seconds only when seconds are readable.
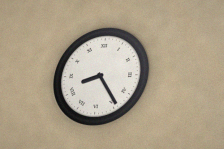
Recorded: 8.24
